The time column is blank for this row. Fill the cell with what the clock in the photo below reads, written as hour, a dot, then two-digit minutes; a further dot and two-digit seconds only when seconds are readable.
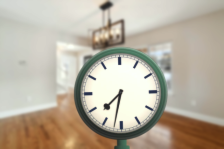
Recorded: 7.32
